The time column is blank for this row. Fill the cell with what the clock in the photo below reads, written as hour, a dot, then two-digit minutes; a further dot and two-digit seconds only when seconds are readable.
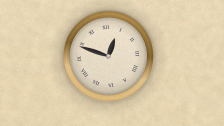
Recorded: 12.49
